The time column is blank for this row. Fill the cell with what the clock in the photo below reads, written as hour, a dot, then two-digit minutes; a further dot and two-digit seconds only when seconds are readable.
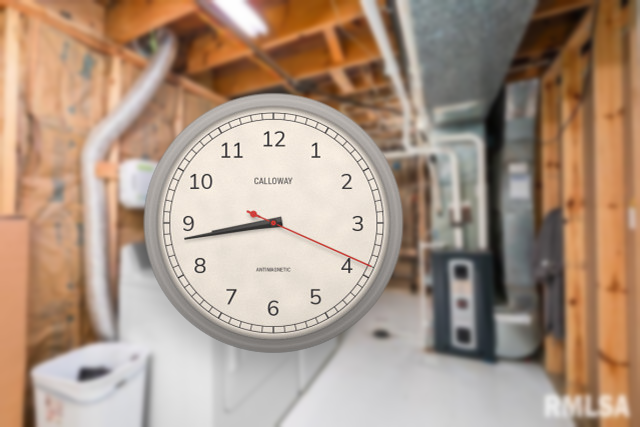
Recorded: 8.43.19
